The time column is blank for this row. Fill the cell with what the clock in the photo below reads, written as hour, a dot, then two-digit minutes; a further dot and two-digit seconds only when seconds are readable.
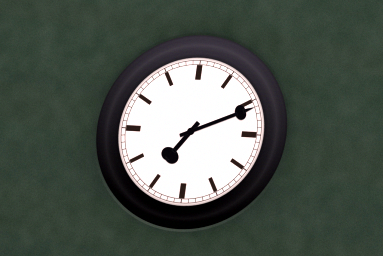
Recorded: 7.11
